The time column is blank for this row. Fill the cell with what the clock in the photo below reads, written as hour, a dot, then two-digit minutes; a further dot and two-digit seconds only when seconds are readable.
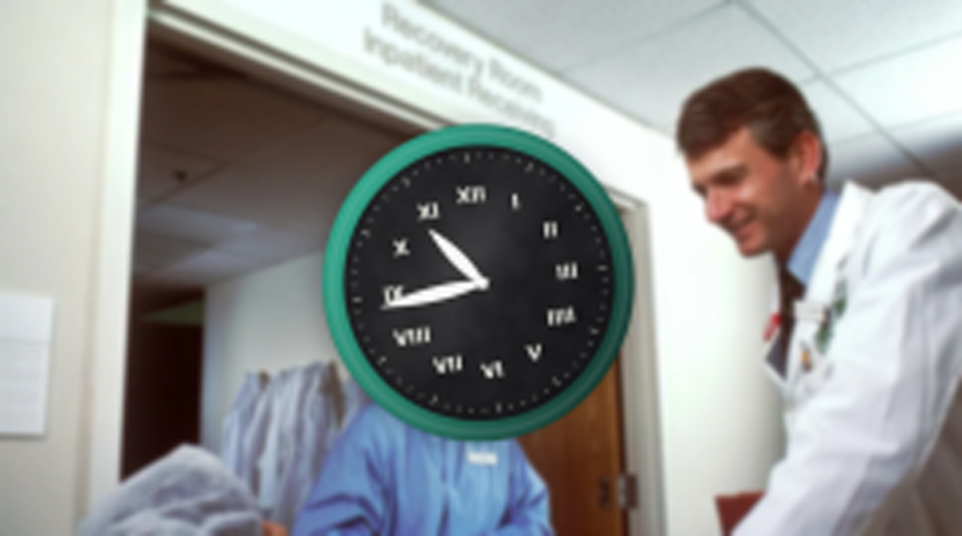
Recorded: 10.44
